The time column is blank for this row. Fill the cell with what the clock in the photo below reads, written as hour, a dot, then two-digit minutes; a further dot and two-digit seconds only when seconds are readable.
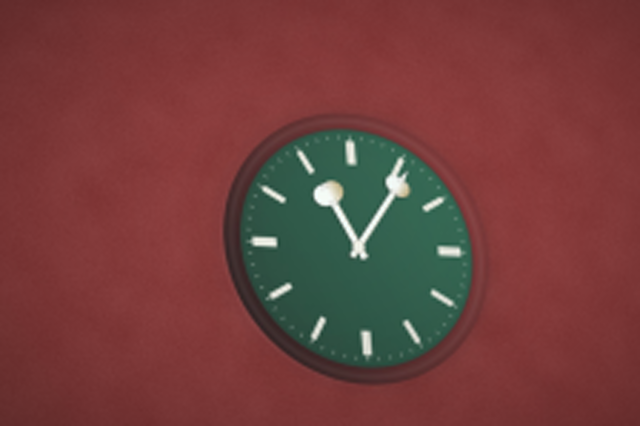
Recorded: 11.06
